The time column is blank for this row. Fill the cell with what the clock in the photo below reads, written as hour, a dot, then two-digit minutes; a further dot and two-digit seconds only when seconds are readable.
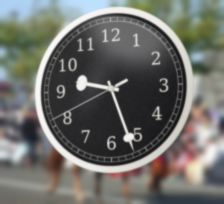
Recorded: 9.26.41
